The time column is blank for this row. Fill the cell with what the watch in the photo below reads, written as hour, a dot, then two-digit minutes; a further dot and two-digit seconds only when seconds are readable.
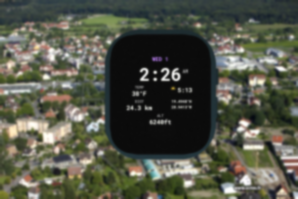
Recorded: 2.26
